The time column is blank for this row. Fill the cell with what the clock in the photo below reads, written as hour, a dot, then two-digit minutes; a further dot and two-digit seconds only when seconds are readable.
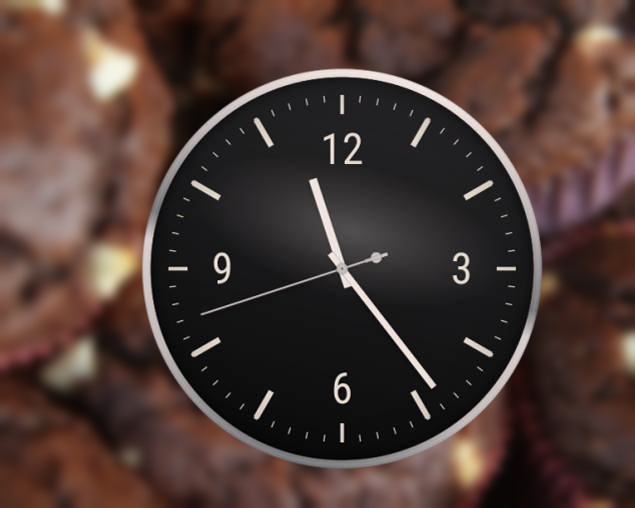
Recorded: 11.23.42
